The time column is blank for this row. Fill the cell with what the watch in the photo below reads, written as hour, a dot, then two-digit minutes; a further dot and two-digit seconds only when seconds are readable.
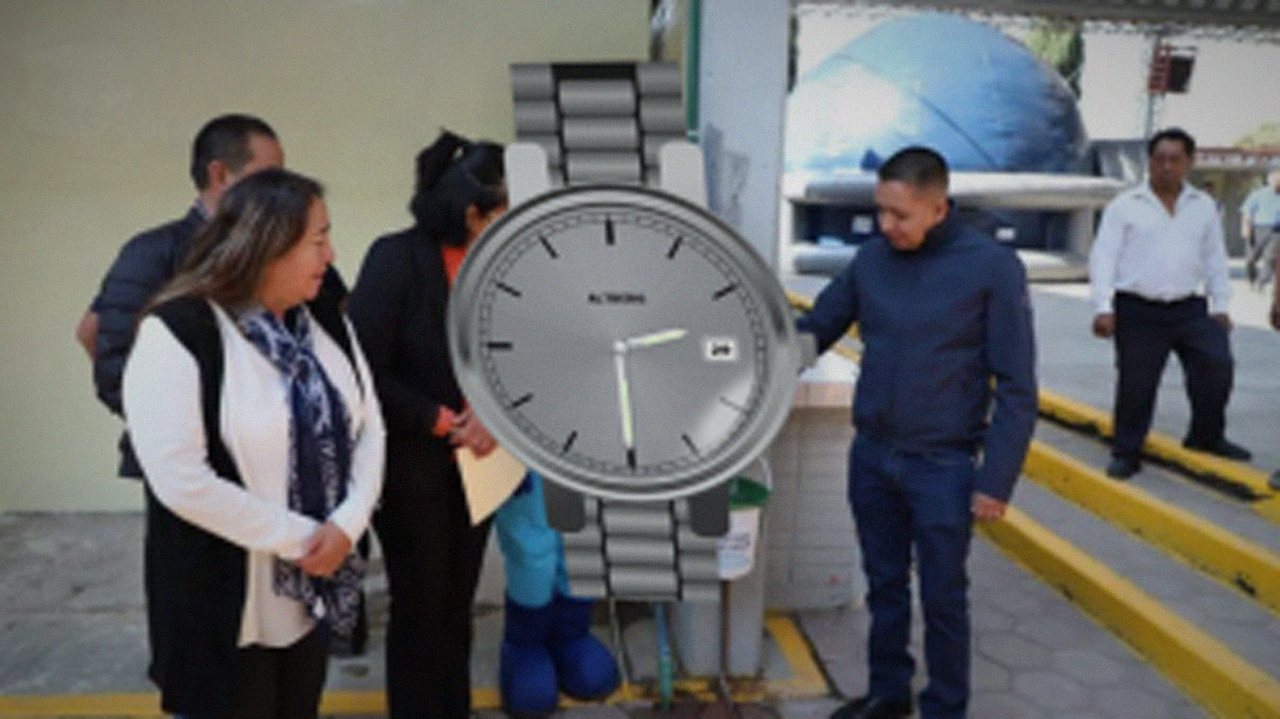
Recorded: 2.30
